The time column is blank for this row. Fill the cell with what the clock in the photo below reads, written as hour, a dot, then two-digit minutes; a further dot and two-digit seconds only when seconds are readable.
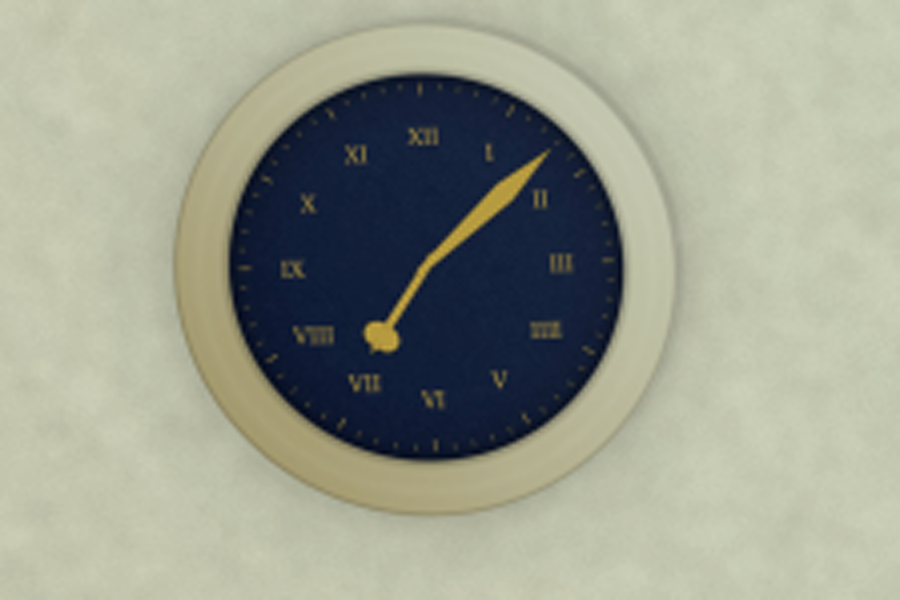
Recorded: 7.08
